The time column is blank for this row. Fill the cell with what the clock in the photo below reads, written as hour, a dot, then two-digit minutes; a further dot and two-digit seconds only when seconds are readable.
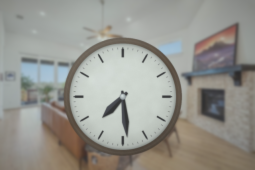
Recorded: 7.29
